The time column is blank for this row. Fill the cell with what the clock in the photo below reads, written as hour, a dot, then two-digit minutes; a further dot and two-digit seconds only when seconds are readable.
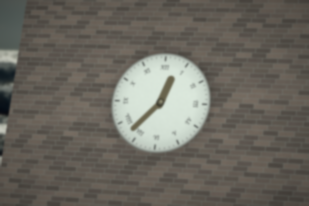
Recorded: 12.37
